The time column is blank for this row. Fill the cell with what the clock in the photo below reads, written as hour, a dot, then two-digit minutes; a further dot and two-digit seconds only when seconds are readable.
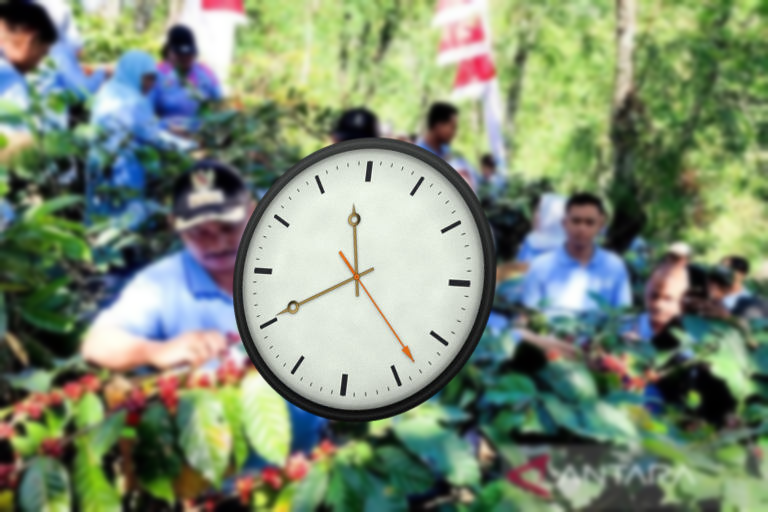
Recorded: 11.40.23
